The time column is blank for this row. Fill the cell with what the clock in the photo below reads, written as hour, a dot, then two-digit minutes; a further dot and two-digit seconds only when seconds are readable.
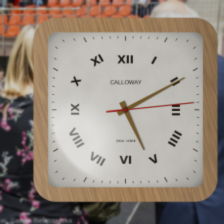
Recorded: 5.10.14
